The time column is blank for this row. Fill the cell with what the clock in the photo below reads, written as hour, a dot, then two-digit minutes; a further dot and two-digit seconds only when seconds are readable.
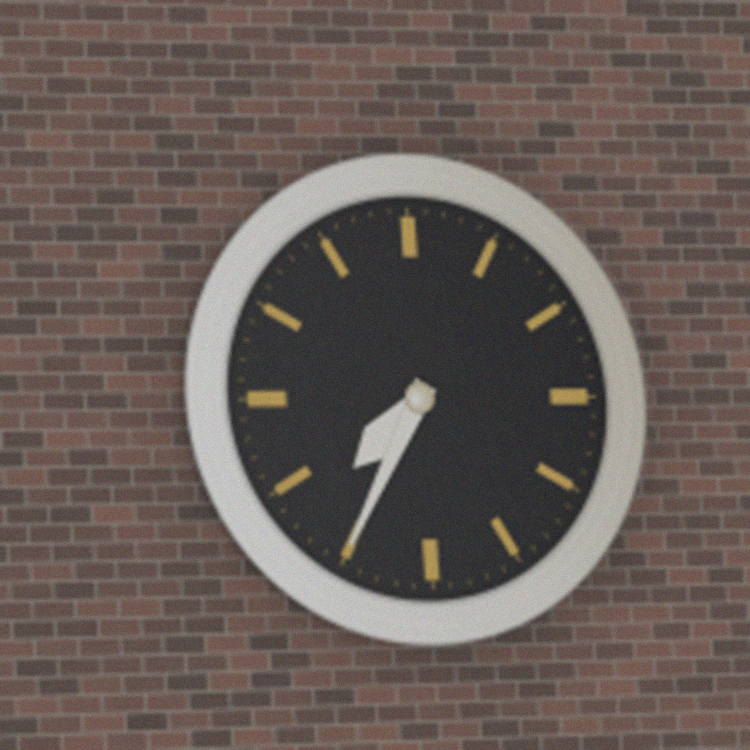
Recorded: 7.35
